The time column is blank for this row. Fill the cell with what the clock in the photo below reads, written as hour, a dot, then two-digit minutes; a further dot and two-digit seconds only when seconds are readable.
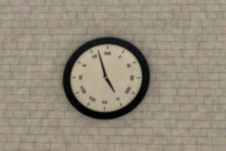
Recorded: 4.57
